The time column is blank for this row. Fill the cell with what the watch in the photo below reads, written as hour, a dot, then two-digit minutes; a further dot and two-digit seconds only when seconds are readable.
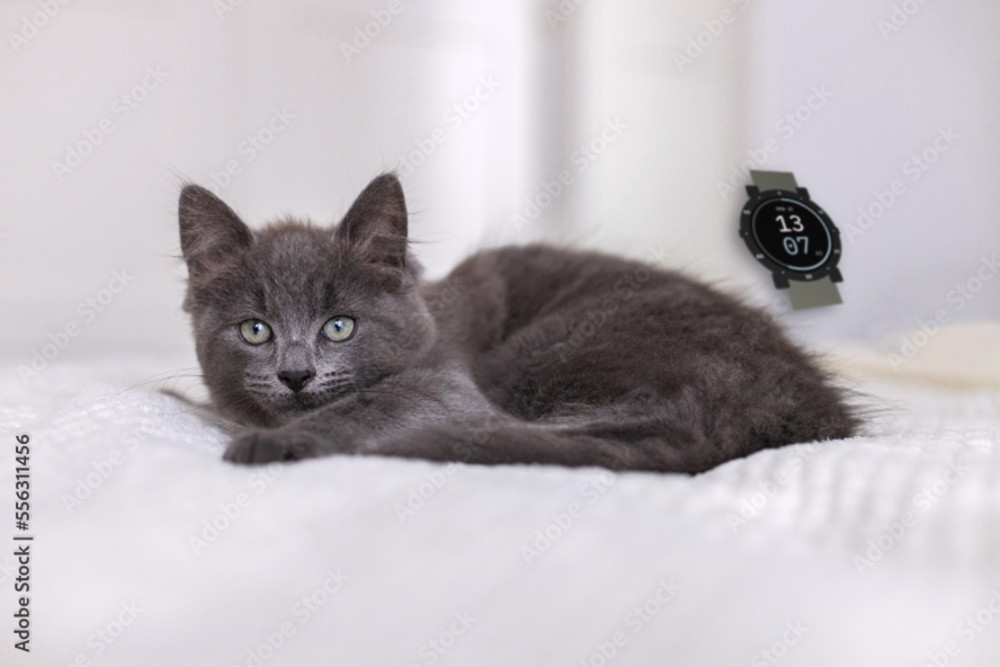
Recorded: 13.07
